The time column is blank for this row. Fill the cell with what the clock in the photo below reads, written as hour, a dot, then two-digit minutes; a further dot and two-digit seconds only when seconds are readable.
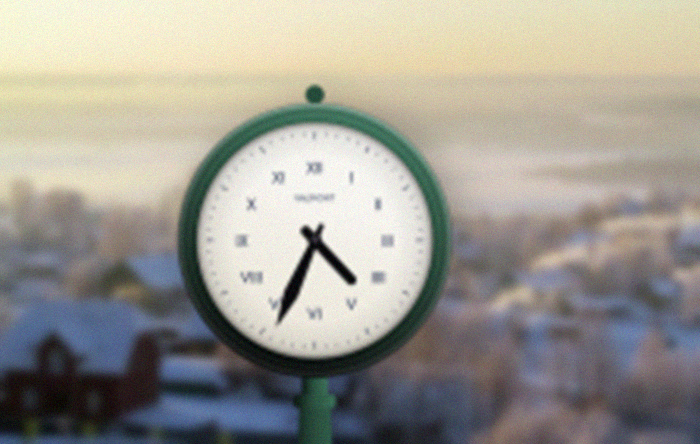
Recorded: 4.34
